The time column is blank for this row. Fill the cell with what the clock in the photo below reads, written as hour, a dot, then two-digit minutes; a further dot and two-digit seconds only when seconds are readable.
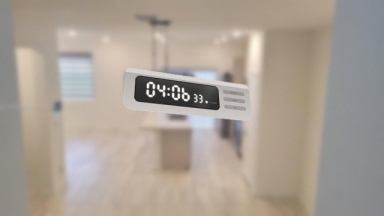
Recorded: 4.06.33
